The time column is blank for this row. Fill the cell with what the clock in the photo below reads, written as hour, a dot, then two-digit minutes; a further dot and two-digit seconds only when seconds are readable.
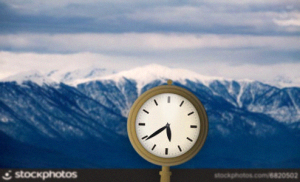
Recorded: 5.39
